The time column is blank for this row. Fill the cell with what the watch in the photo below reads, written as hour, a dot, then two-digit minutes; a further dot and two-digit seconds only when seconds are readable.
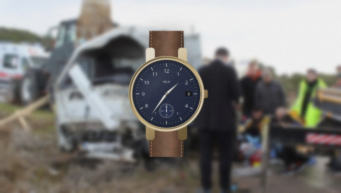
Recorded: 1.36
